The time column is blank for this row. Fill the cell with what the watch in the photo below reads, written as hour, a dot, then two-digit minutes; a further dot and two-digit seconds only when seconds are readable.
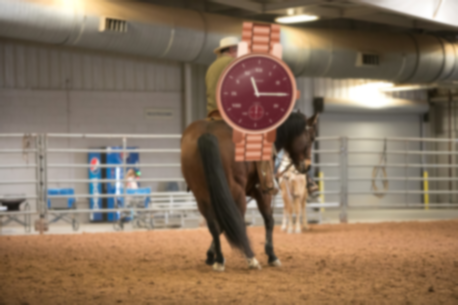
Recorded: 11.15
